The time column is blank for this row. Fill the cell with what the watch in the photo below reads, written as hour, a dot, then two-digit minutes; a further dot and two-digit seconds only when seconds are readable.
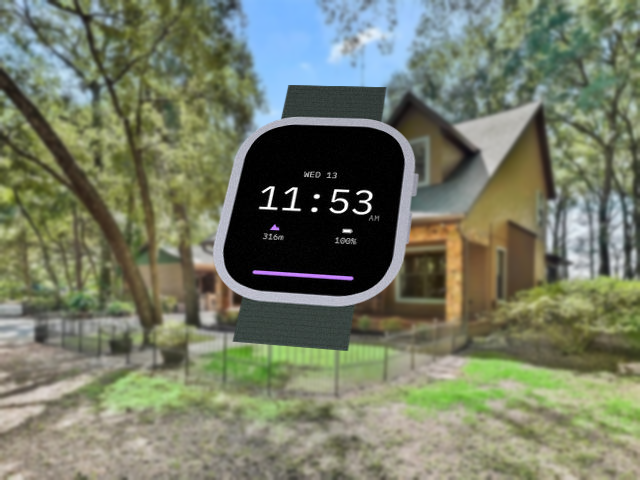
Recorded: 11.53
